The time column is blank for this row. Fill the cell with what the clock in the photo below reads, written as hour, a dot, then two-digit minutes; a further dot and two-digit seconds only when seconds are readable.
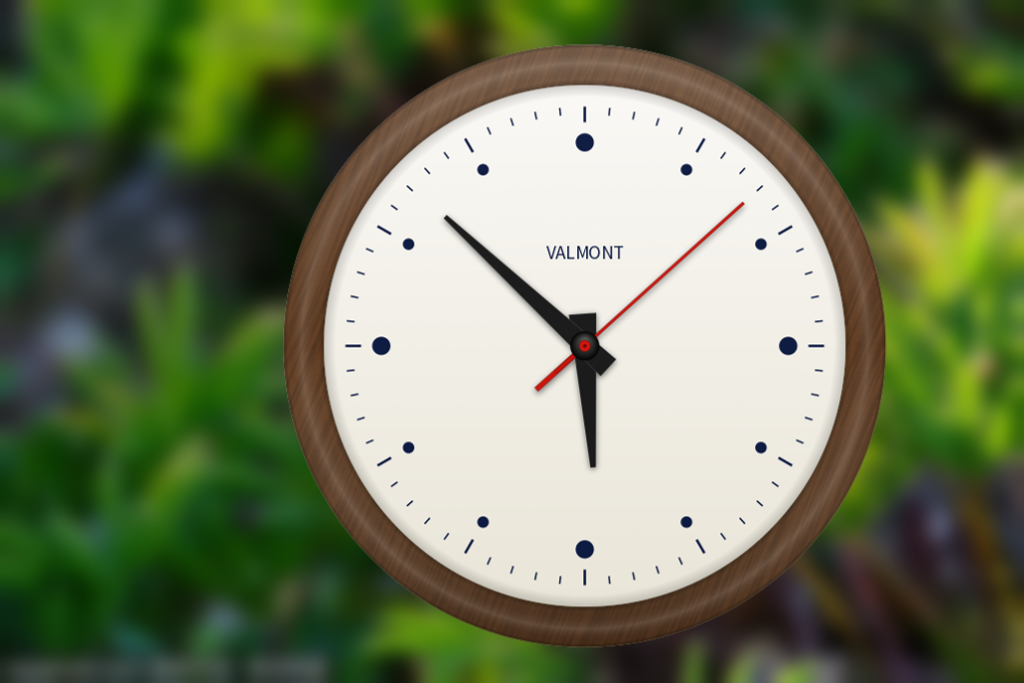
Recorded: 5.52.08
